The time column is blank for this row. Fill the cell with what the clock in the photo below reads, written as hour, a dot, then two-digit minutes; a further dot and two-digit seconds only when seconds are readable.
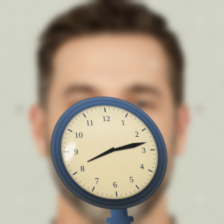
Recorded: 8.13
